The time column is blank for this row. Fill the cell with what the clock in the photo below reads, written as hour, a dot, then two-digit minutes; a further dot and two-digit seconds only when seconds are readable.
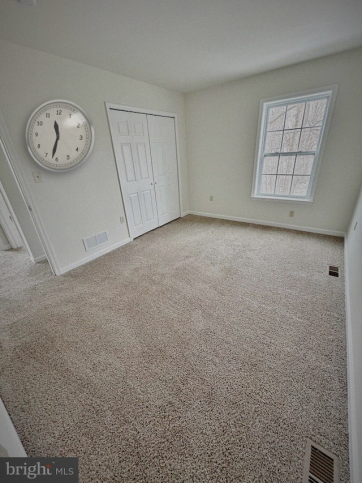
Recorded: 11.32
